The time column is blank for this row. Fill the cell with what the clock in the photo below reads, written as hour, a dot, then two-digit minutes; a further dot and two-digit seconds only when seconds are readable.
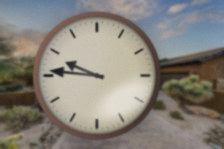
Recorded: 9.46
